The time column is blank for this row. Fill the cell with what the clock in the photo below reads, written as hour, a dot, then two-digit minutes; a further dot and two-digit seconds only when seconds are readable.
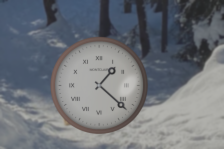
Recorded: 1.22
